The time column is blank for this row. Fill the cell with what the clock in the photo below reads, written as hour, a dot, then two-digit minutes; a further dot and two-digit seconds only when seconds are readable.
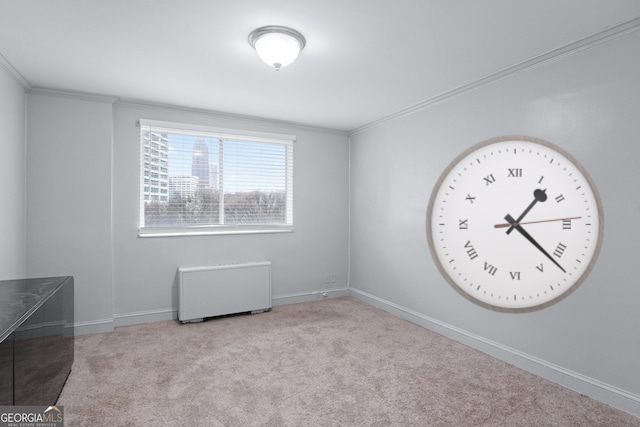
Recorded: 1.22.14
